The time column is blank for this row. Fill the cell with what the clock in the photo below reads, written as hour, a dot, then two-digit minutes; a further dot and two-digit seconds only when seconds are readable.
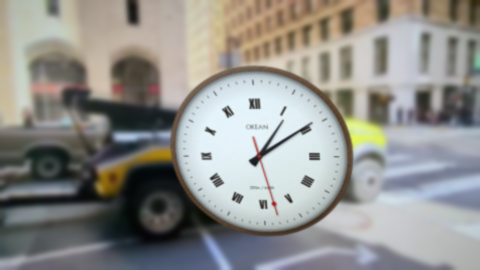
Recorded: 1.09.28
